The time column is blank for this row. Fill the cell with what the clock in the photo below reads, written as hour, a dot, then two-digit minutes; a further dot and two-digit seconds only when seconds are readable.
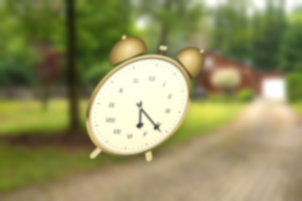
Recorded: 5.21
